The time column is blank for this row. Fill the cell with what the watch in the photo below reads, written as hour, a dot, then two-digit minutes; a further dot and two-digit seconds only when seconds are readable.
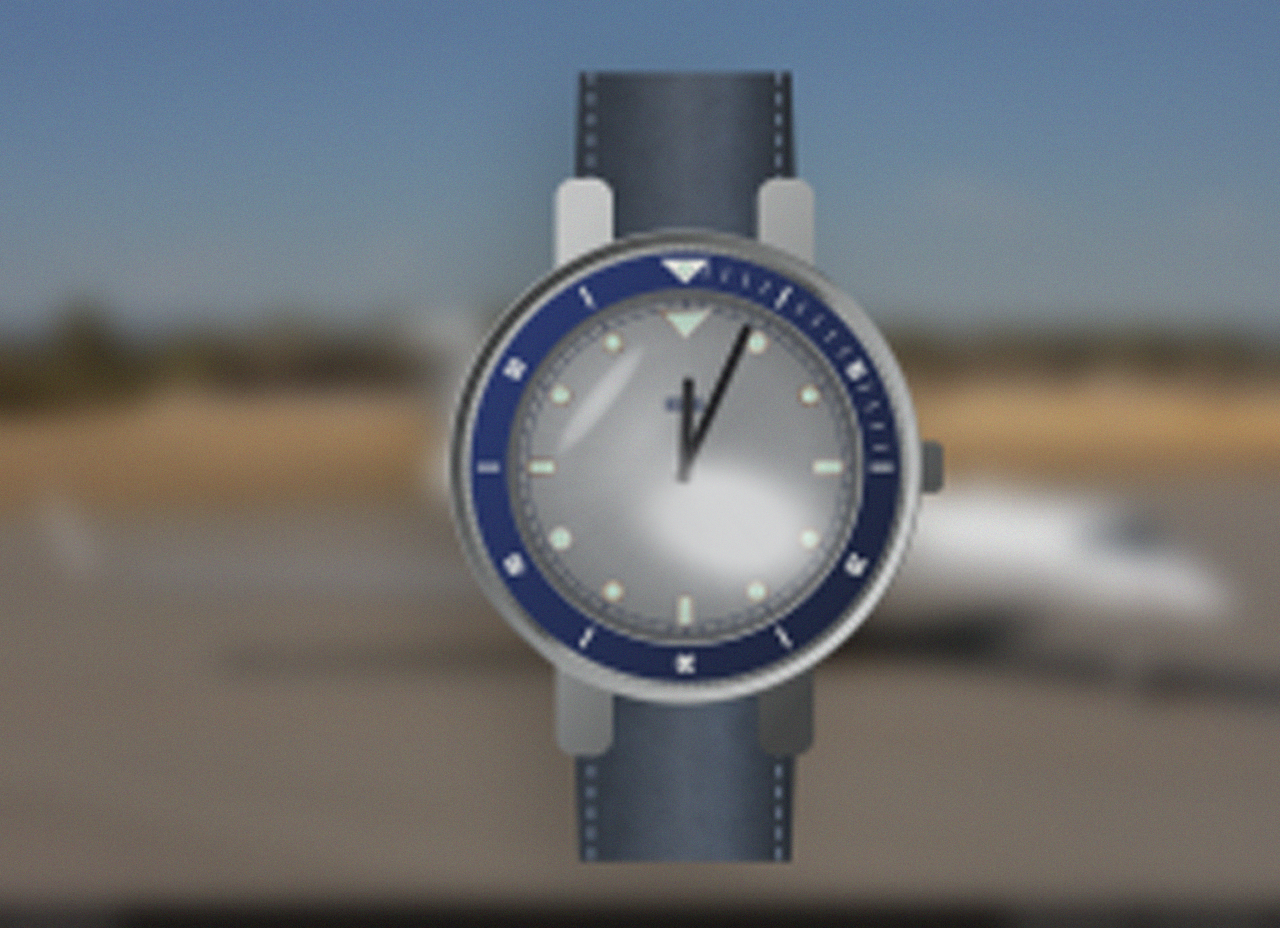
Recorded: 12.04
